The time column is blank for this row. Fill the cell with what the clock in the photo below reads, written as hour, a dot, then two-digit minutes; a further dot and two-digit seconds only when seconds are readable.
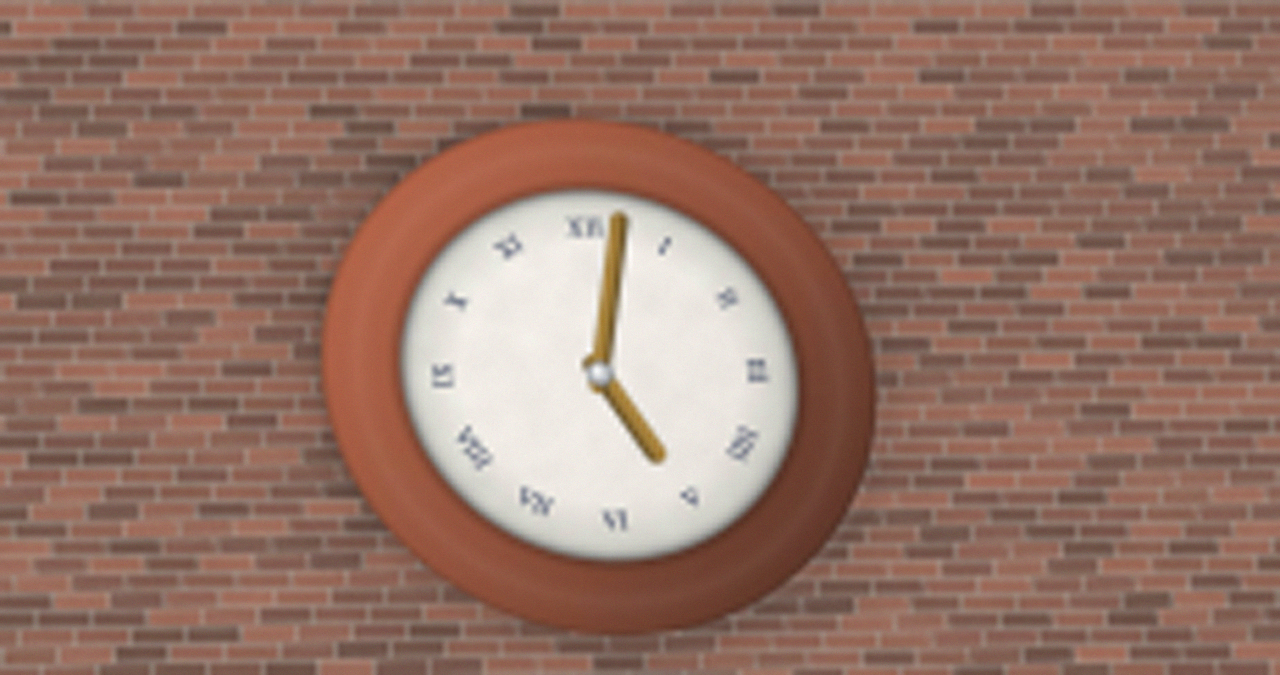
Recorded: 5.02
